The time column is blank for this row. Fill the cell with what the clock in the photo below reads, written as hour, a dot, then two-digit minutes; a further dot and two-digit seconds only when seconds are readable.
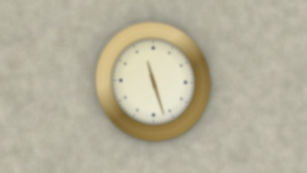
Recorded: 11.27
